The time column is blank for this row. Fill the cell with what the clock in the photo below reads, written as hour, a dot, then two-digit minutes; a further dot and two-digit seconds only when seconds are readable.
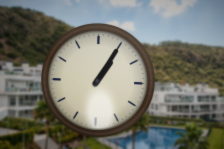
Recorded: 1.05
